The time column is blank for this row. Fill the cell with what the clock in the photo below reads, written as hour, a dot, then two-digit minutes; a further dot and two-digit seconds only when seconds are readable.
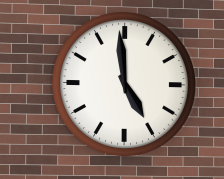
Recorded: 4.59
